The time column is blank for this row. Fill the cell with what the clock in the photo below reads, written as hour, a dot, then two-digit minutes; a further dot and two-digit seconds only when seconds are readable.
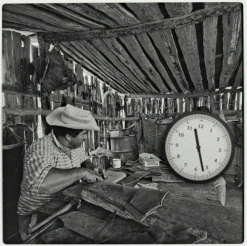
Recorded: 11.27
